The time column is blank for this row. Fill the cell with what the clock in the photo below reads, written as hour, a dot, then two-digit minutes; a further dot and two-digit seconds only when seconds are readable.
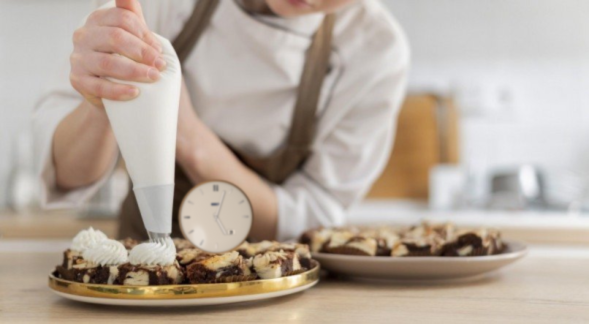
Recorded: 5.03
